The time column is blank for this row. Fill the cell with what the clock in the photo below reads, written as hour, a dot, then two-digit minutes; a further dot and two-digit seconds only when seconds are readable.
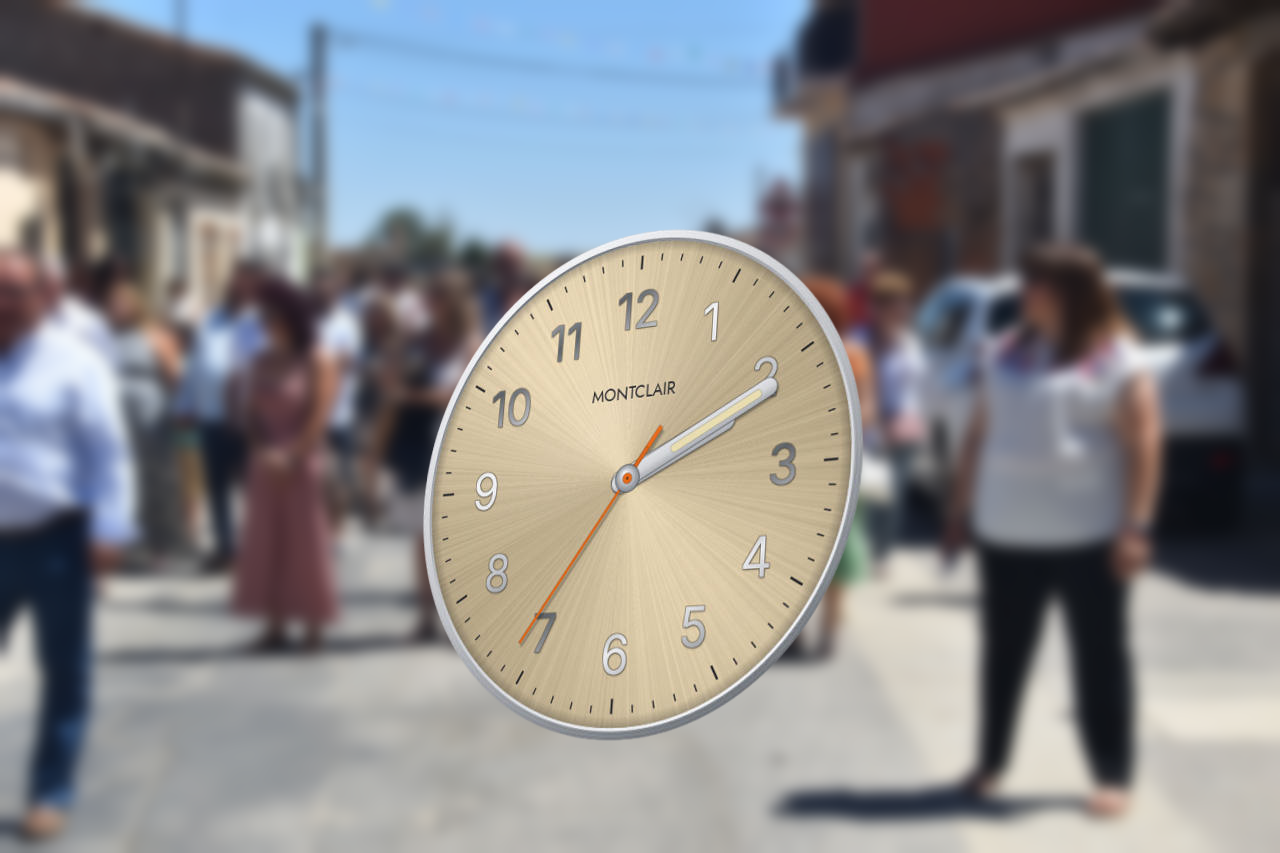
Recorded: 2.10.36
